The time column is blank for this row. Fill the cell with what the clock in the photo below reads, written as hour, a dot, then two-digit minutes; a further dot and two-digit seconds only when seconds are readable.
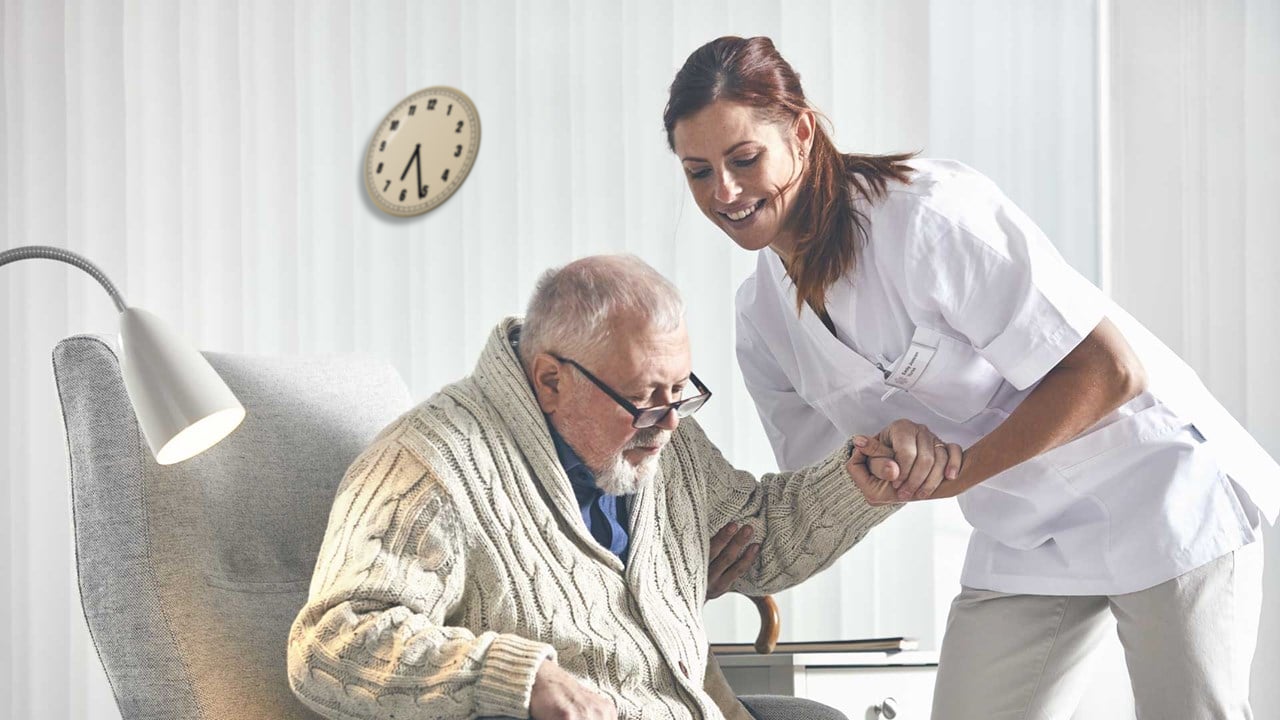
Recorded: 6.26
